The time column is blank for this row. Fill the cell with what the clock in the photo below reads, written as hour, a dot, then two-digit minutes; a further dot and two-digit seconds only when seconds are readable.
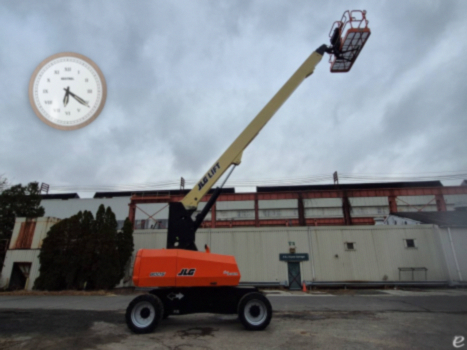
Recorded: 6.21
